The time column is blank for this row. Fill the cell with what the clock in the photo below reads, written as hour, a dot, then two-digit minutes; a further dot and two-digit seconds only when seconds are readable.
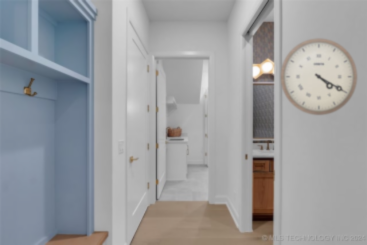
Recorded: 4.20
